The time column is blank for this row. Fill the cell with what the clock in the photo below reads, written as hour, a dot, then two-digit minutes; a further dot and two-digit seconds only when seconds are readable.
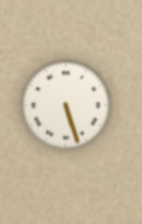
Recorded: 5.27
